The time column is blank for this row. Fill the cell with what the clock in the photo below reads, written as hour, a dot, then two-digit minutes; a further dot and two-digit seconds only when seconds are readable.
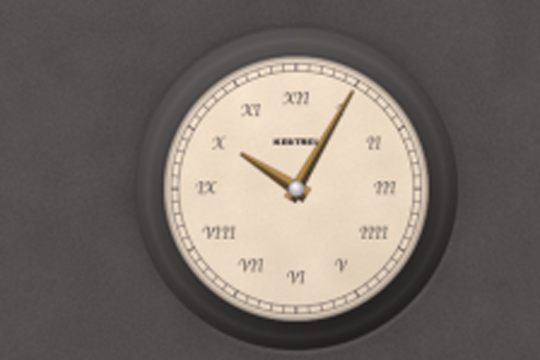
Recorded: 10.05
